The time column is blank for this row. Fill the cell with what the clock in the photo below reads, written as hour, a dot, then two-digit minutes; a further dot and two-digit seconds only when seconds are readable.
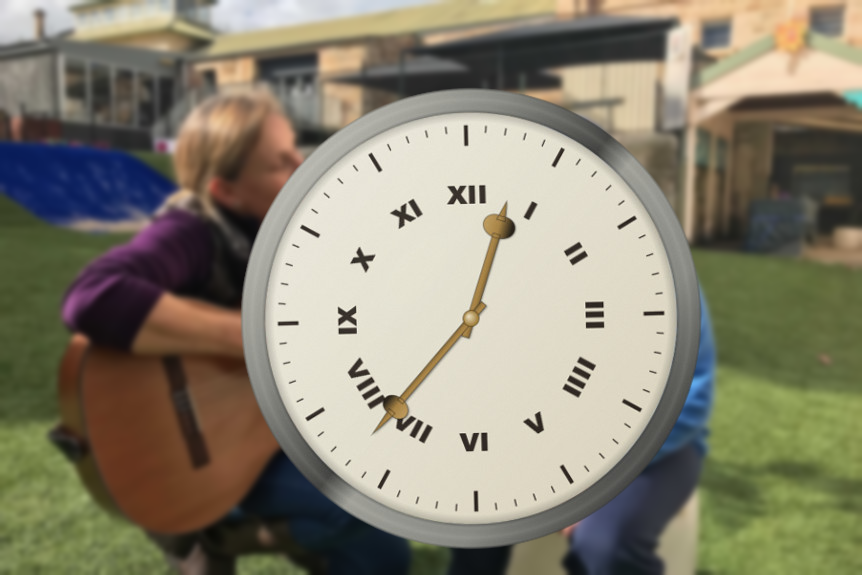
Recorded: 12.37
